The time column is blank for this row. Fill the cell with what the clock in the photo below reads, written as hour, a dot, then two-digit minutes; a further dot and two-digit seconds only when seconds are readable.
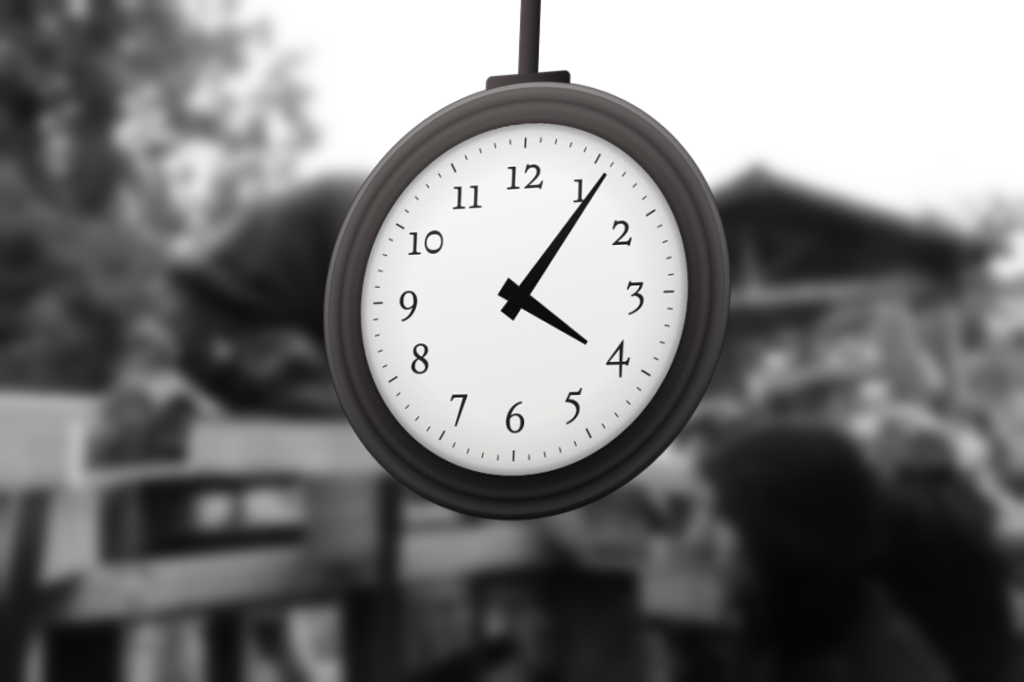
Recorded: 4.06
